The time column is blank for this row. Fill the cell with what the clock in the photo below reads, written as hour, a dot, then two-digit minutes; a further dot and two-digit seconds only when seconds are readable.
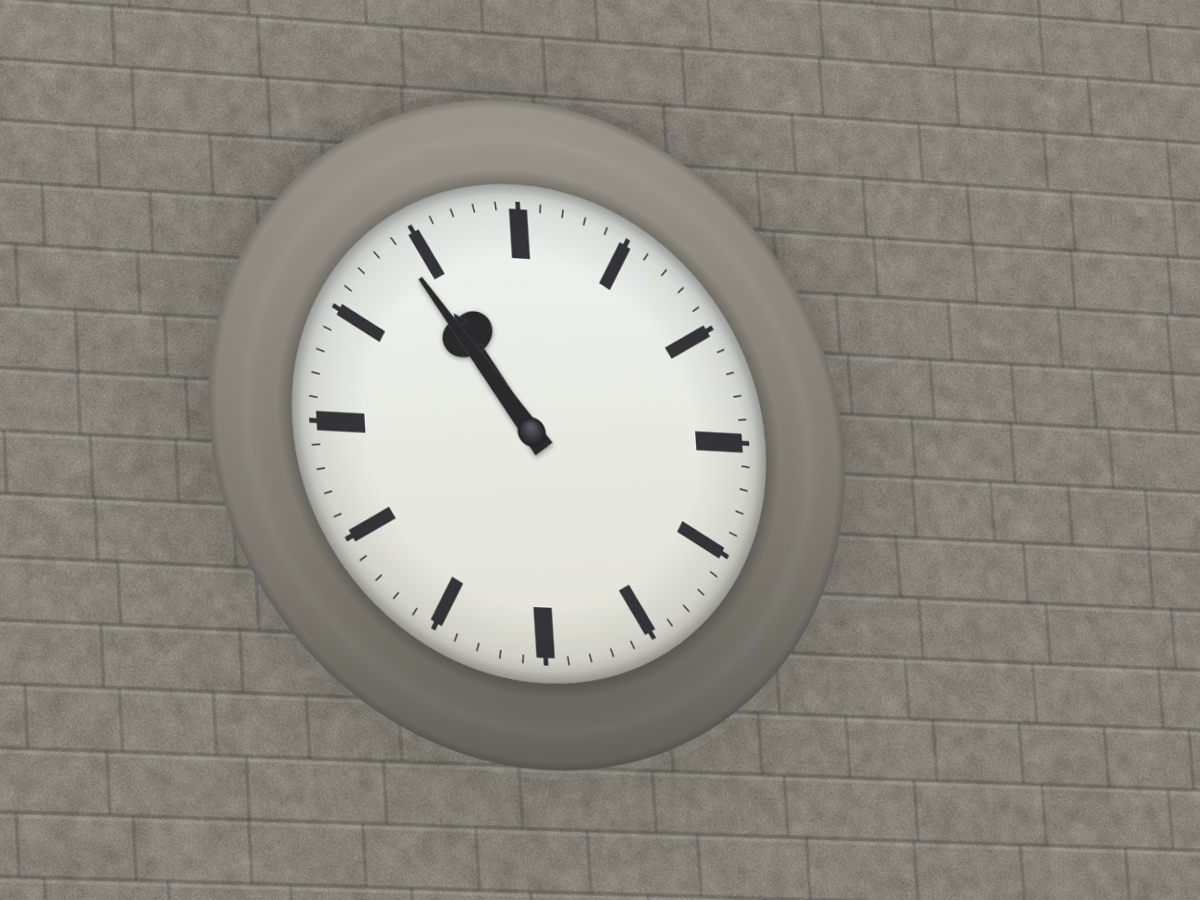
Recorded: 10.54
